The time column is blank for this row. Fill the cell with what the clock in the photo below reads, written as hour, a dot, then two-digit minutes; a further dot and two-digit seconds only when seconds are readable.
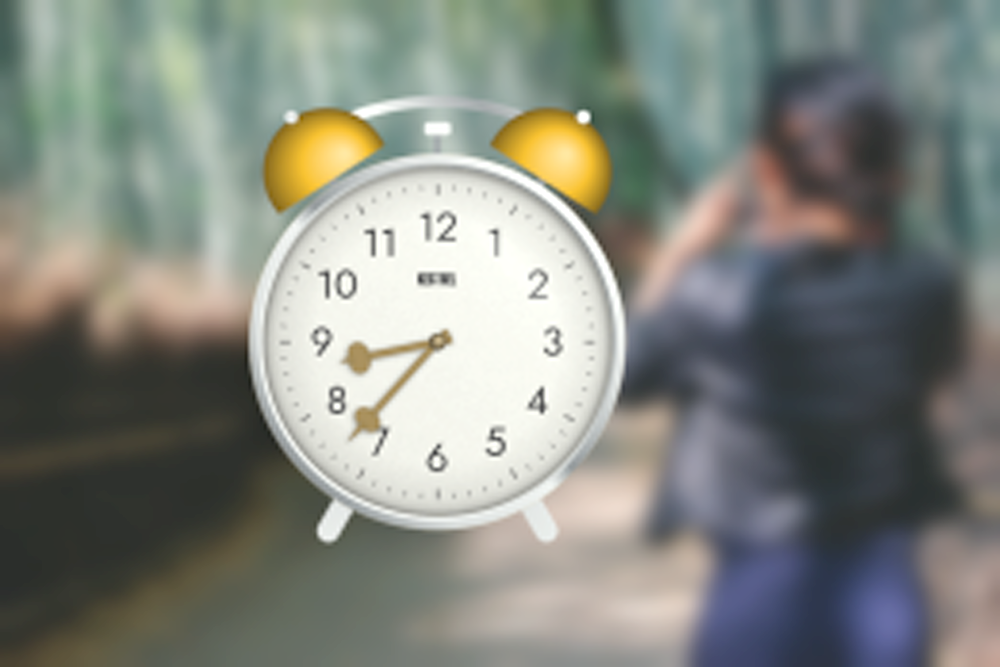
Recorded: 8.37
